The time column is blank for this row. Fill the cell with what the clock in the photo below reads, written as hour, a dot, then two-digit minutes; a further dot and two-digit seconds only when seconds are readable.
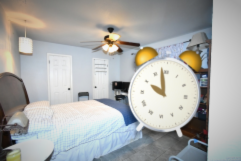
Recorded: 9.58
